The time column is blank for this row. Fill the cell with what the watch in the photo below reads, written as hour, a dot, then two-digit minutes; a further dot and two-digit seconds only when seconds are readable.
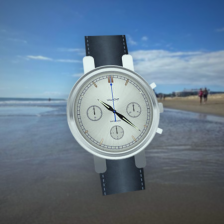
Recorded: 10.22
